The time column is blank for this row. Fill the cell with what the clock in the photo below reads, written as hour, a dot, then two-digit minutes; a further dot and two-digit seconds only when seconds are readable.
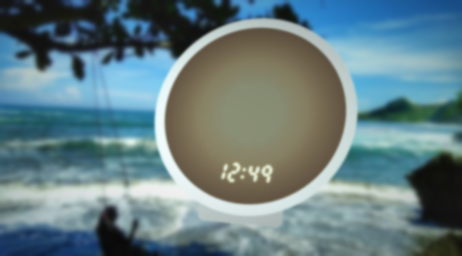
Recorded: 12.49
